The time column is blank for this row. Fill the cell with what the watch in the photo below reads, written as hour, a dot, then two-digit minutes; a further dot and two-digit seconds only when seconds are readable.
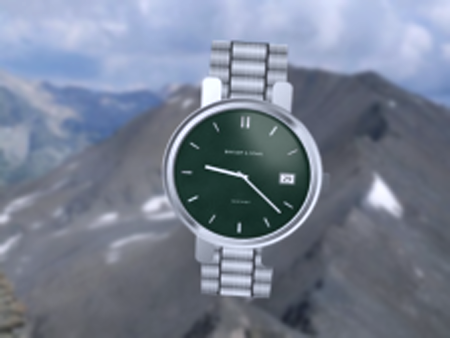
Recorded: 9.22
